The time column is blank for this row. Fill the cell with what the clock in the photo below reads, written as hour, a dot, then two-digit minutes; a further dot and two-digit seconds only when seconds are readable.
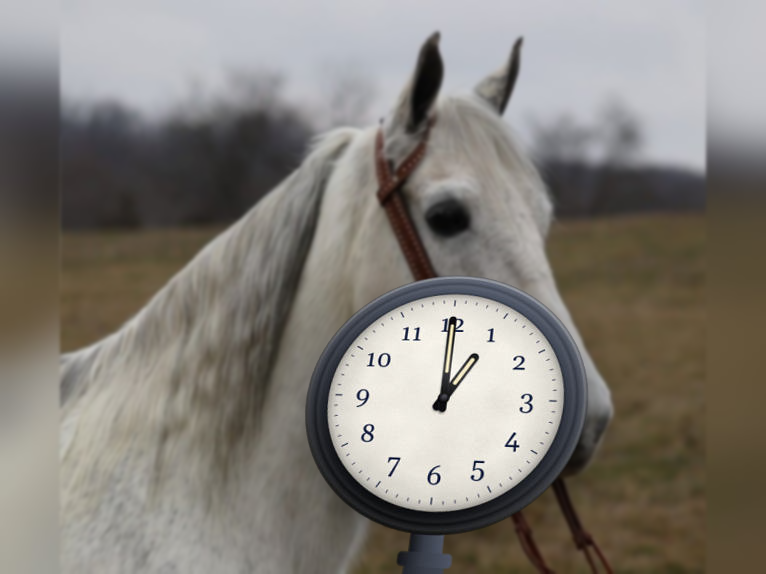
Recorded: 1.00
